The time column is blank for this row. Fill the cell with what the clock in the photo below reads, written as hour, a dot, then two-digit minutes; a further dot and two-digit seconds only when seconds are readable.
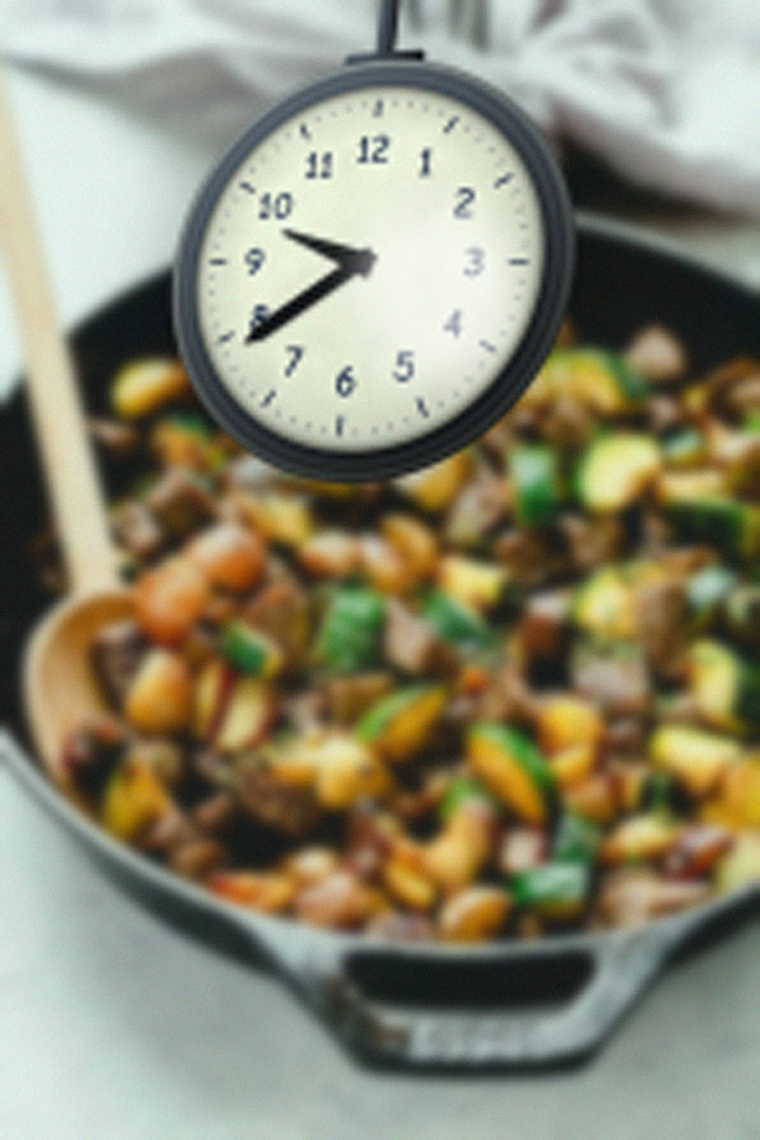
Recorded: 9.39
